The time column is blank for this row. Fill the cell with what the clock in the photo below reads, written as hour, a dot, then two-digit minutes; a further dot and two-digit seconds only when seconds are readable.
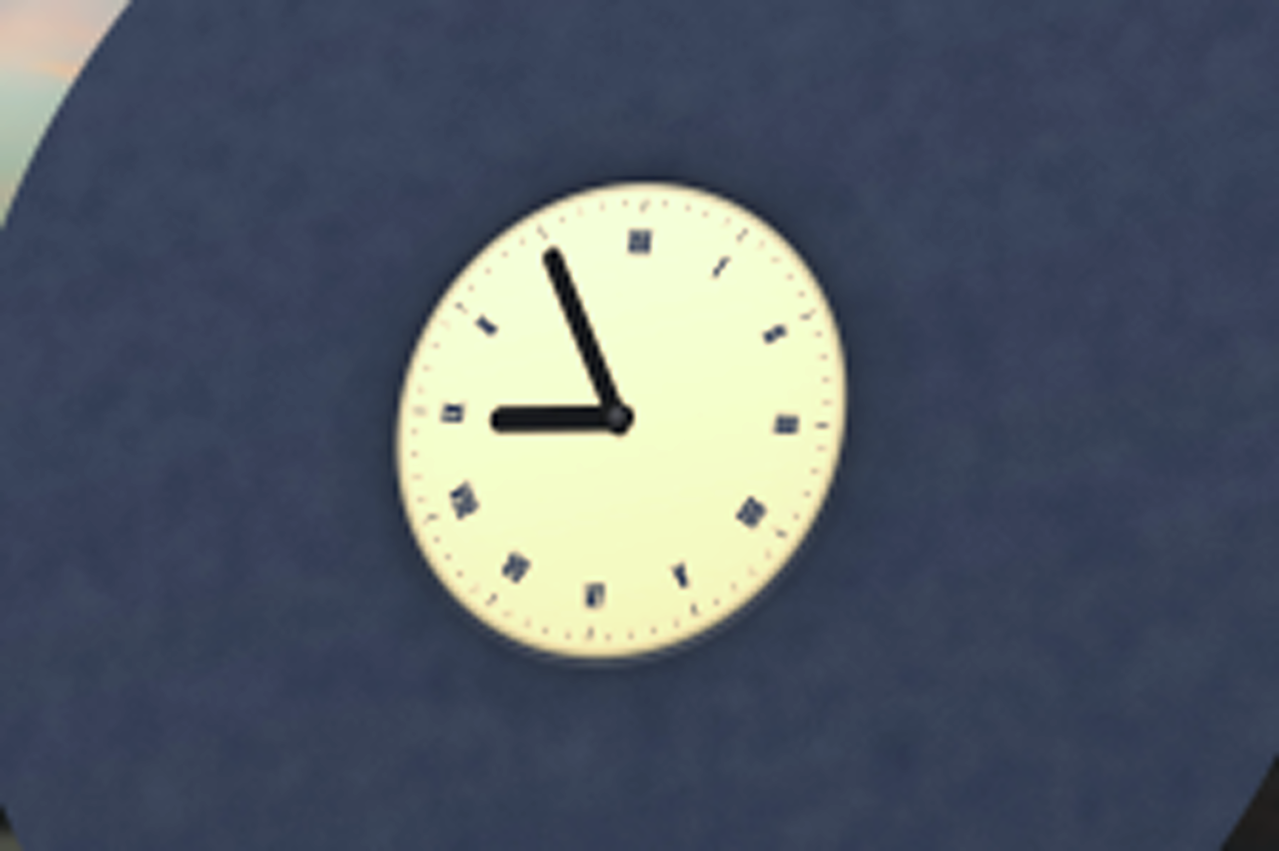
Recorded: 8.55
